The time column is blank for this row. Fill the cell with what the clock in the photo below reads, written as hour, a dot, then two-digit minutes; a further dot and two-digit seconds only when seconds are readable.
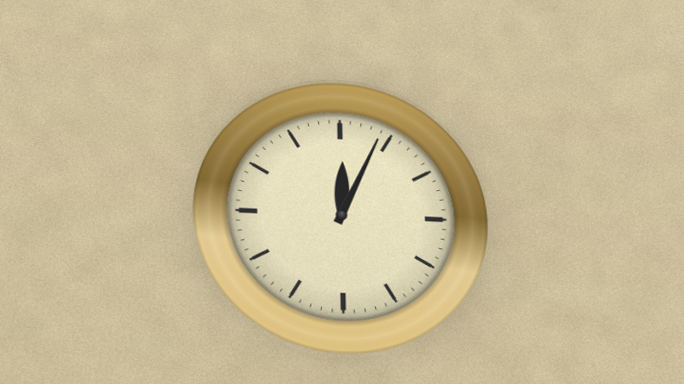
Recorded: 12.04
